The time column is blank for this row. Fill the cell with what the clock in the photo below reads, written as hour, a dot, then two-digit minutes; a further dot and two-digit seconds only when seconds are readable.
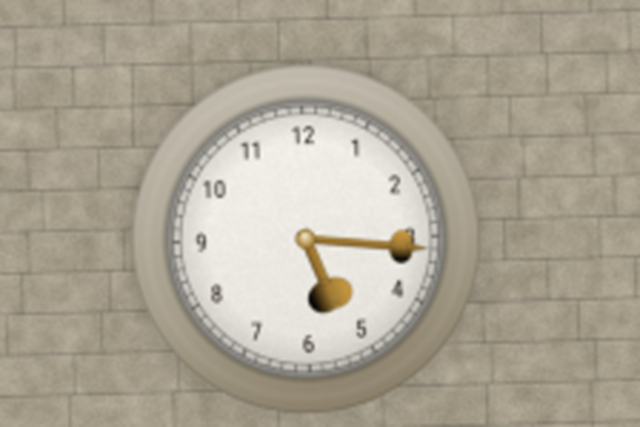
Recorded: 5.16
